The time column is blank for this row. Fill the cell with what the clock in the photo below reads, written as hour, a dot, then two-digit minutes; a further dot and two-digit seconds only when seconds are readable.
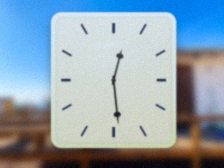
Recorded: 12.29
